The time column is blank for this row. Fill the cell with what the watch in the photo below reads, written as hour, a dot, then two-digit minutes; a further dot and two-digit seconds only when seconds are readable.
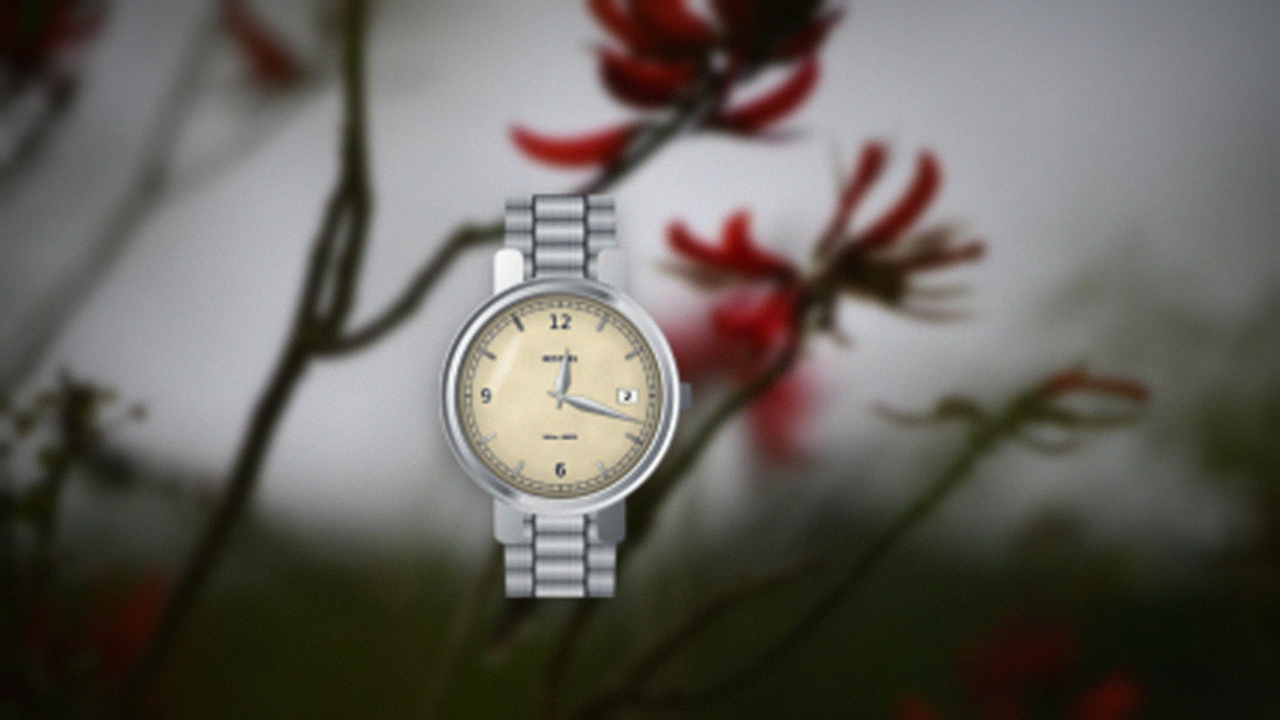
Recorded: 12.18
